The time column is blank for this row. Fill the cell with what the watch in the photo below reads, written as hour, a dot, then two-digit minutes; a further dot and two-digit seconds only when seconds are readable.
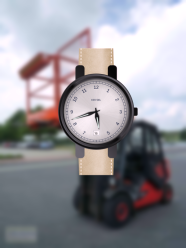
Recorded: 5.42
